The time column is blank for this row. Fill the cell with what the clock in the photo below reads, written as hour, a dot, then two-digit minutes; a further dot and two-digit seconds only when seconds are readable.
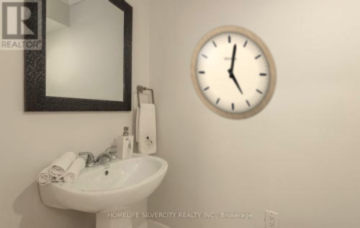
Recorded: 5.02
